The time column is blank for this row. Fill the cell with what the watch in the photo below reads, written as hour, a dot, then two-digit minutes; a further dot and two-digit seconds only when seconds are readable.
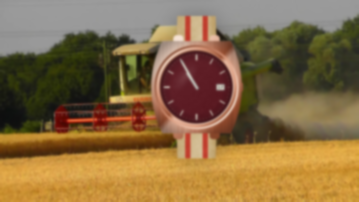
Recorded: 10.55
